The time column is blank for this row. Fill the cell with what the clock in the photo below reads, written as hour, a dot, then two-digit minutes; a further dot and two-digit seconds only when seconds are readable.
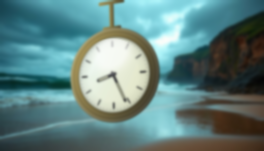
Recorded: 8.26
